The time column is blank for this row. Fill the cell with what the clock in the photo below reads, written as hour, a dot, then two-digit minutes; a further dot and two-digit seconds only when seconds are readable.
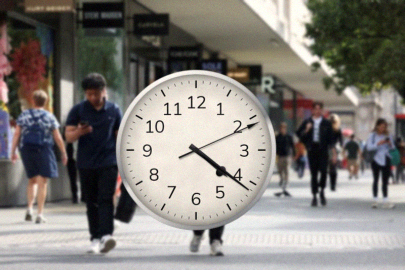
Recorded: 4.21.11
